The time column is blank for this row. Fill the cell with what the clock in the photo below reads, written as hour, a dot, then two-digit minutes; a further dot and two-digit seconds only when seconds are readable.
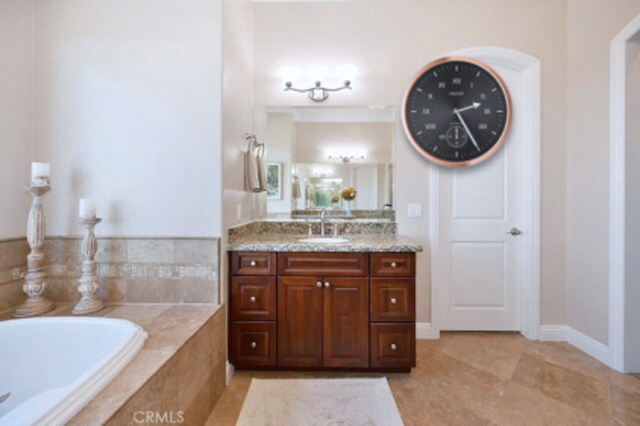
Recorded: 2.25
